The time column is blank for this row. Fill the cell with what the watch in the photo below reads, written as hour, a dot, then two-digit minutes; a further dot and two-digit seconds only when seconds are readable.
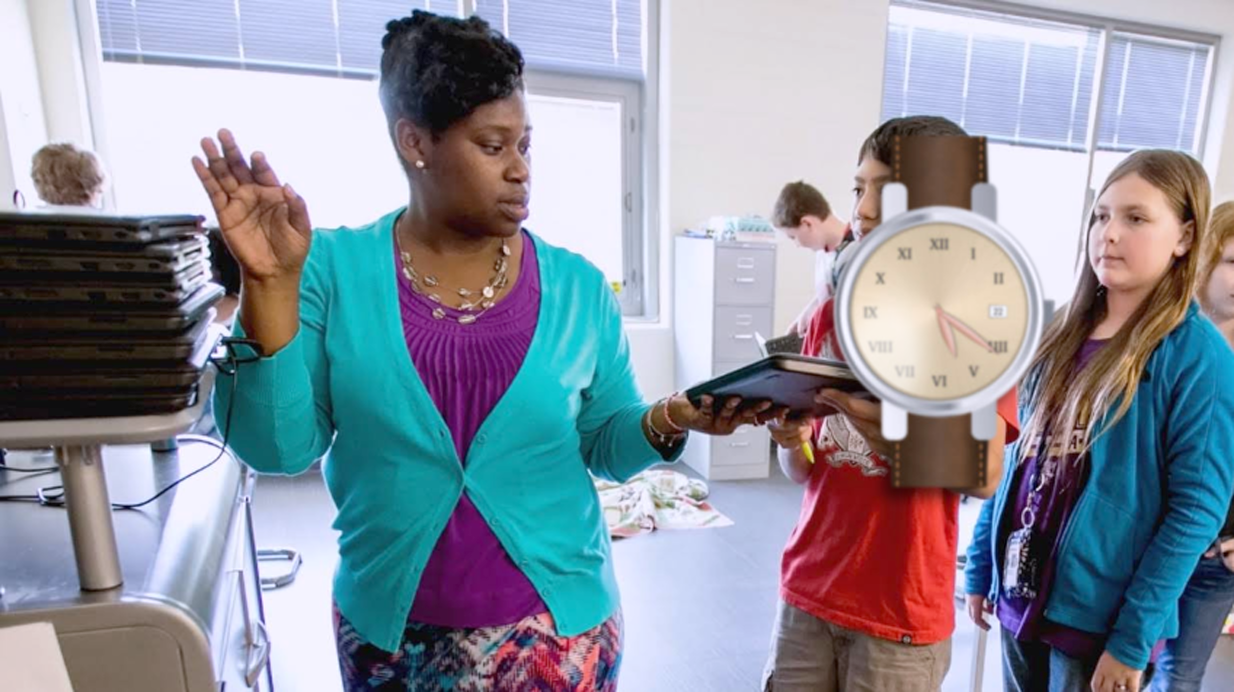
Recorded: 5.21
